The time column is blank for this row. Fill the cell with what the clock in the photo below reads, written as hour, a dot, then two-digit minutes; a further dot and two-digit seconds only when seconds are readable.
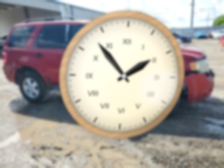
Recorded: 1.53
